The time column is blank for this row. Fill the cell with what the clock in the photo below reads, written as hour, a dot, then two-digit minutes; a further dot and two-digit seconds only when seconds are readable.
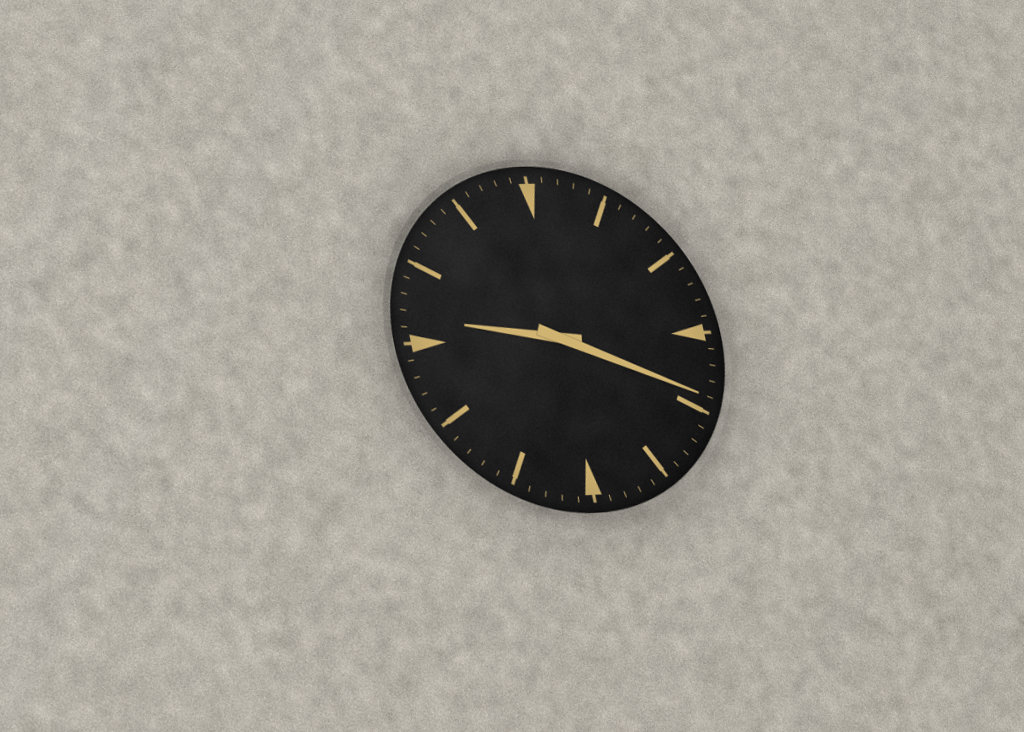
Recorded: 9.19
